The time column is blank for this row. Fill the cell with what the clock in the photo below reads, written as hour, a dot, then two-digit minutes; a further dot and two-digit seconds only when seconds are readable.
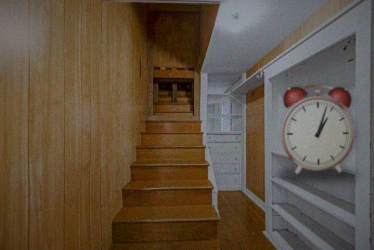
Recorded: 1.03
